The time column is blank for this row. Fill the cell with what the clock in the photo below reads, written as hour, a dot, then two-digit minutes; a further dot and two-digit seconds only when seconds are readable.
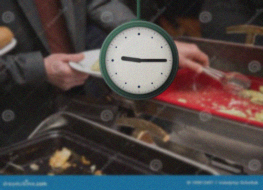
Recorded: 9.15
